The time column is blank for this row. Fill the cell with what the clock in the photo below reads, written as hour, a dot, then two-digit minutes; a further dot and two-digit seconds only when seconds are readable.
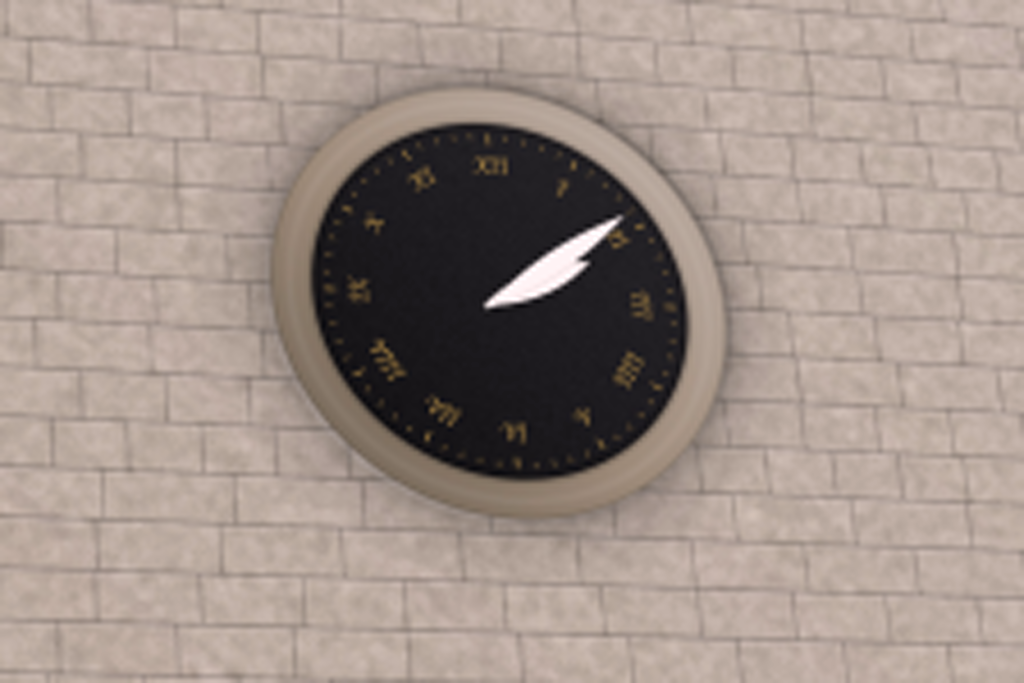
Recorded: 2.09
